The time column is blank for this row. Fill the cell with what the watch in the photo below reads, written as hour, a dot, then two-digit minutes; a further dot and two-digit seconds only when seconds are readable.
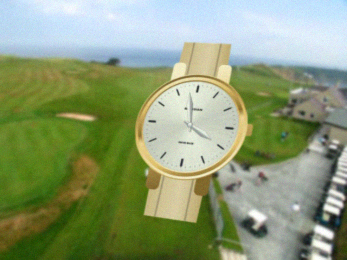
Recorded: 3.58
